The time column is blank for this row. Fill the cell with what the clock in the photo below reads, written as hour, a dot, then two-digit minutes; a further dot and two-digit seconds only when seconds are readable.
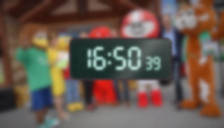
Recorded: 16.50.39
